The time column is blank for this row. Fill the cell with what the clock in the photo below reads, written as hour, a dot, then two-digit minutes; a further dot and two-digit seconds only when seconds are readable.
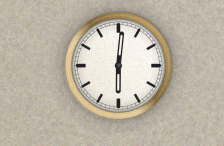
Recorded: 6.01
